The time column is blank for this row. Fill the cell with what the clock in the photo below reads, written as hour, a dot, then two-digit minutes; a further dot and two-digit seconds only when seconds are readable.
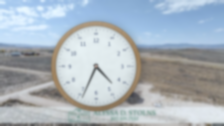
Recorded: 4.34
